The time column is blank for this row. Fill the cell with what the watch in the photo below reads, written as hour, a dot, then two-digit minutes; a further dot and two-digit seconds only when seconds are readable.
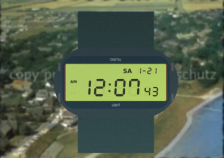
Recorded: 12.07.43
